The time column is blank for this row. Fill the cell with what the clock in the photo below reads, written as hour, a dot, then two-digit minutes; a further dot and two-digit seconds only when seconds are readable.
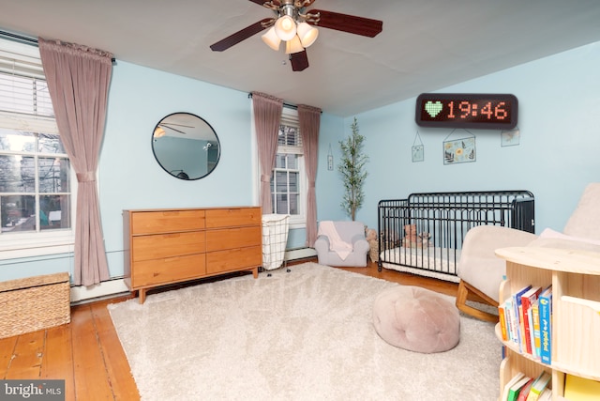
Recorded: 19.46
